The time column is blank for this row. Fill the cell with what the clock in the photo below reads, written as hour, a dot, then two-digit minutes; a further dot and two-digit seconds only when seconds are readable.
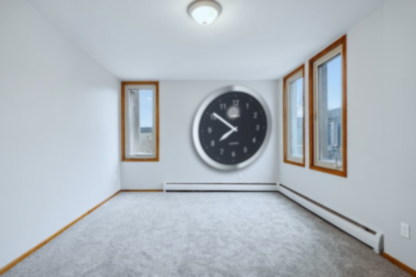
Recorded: 7.51
